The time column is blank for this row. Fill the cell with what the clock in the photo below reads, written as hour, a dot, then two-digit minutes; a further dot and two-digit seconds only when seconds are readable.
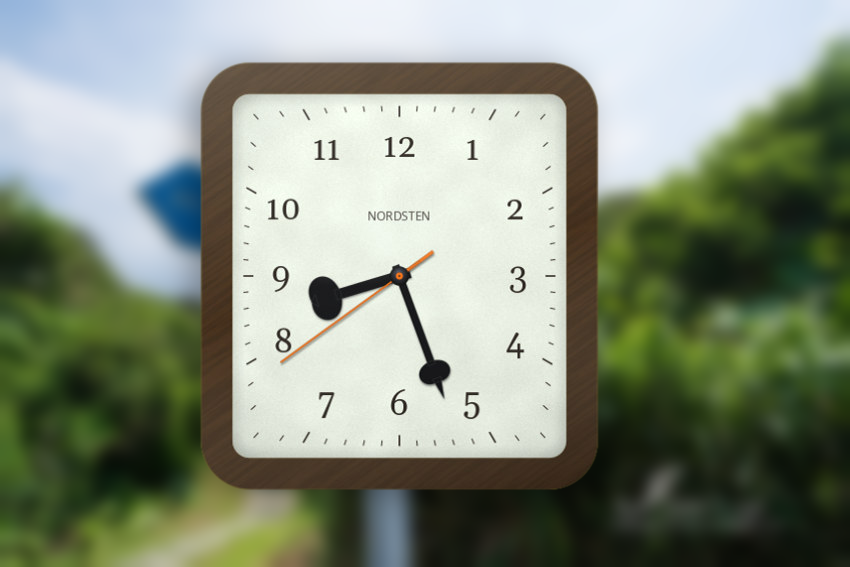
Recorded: 8.26.39
